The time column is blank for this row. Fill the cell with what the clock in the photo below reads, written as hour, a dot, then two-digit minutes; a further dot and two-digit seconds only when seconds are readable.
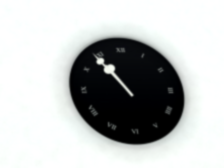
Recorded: 10.54
